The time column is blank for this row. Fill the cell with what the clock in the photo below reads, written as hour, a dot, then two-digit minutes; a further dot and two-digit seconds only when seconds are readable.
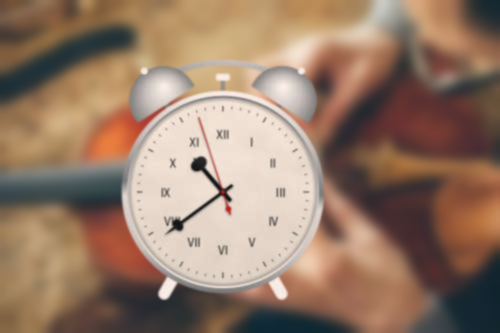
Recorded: 10.38.57
